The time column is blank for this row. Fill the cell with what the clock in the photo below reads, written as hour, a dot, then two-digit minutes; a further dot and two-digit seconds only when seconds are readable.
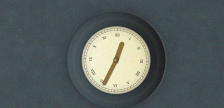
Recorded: 12.34
